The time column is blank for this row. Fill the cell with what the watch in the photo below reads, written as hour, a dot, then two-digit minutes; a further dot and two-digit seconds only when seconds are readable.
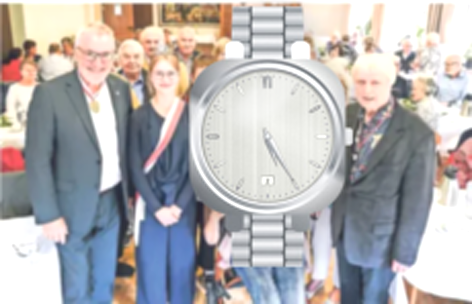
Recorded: 5.25
